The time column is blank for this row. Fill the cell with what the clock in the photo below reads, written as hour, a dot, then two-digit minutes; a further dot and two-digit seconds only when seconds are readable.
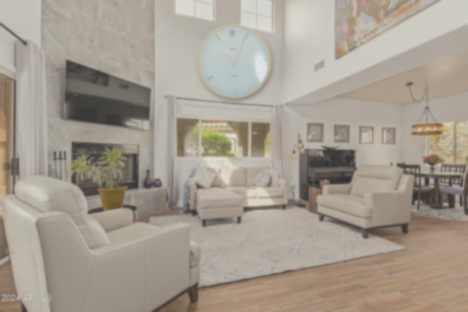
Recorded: 10.04
